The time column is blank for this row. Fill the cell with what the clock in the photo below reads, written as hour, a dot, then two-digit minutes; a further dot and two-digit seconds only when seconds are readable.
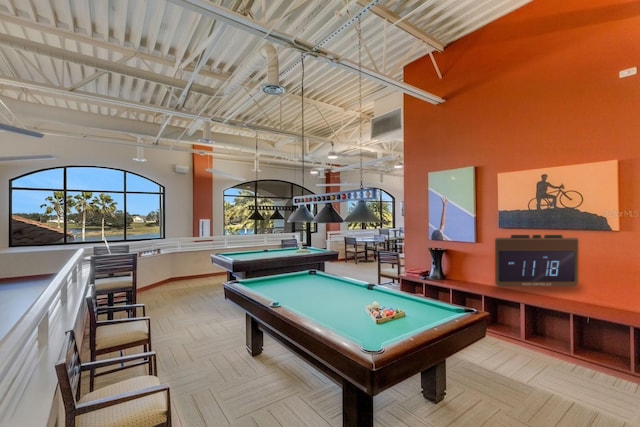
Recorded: 11.18
